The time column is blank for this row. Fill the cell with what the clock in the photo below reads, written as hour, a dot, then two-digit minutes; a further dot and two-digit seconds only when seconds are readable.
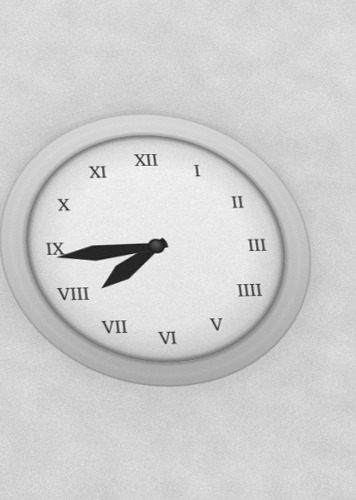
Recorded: 7.44
